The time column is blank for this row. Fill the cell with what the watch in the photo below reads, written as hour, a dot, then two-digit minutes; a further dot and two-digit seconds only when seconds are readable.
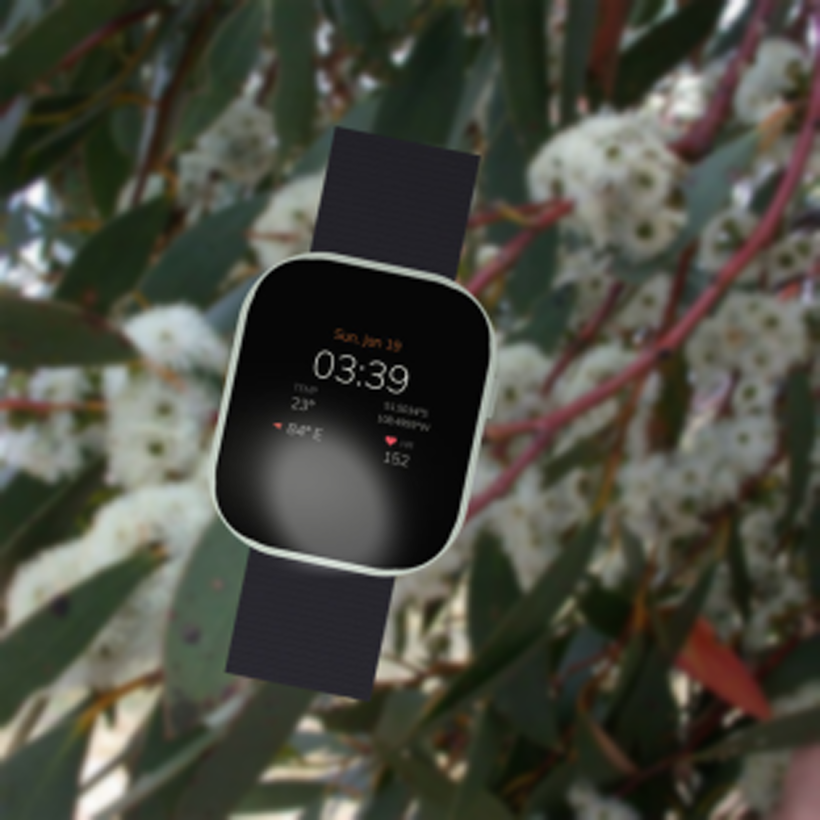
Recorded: 3.39
